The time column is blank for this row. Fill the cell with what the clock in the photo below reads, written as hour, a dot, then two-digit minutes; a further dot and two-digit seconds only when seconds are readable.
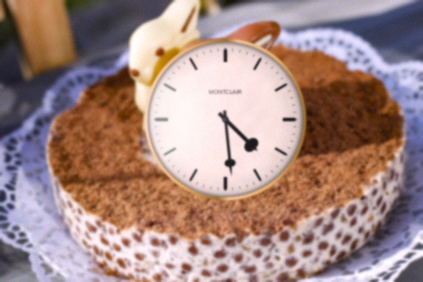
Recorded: 4.29
